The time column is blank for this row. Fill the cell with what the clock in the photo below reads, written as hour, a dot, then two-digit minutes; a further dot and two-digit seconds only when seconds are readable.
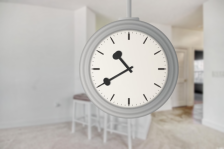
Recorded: 10.40
